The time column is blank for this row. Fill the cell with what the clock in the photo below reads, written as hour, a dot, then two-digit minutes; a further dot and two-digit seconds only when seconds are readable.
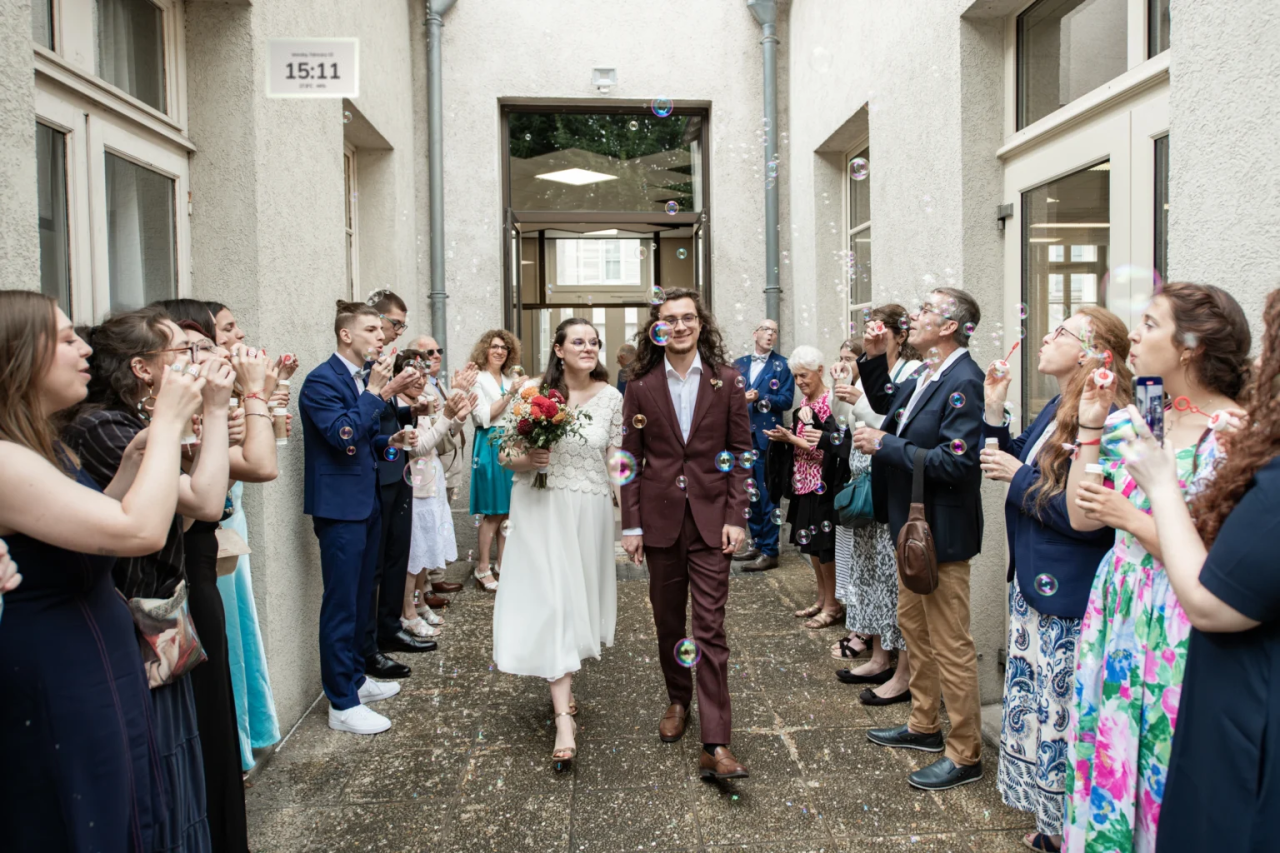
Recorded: 15.11
